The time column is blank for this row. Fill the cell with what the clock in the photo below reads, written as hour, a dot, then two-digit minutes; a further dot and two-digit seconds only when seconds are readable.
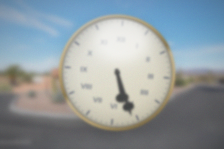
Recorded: 5.26
